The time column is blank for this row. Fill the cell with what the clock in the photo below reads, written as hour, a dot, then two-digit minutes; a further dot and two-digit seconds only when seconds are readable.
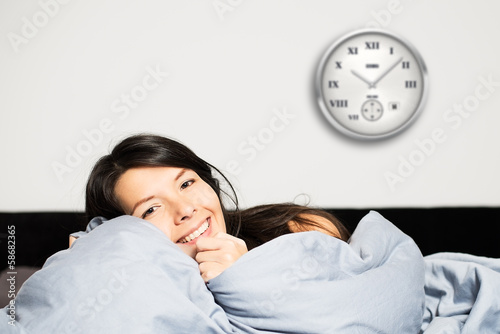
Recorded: 10.08
